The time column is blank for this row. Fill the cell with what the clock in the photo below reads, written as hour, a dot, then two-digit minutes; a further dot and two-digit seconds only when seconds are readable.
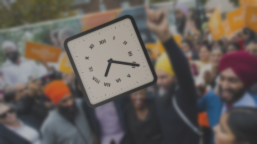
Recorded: 7.20
